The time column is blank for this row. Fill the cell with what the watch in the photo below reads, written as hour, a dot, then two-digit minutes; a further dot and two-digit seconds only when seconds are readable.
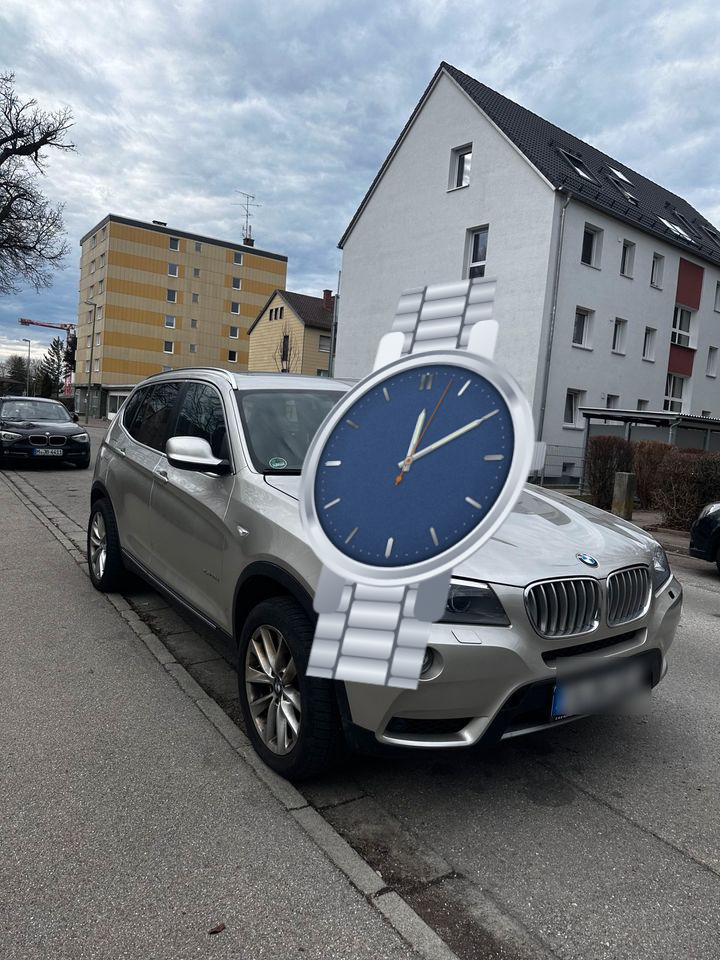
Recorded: 12.10.03
